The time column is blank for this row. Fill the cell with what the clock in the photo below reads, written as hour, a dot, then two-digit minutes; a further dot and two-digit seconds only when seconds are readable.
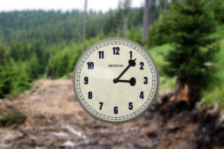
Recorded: 3.07
